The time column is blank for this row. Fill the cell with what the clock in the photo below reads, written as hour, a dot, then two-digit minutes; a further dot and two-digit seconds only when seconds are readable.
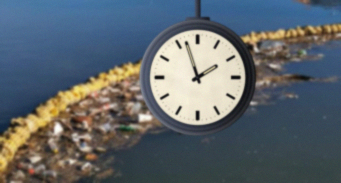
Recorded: 1.57
